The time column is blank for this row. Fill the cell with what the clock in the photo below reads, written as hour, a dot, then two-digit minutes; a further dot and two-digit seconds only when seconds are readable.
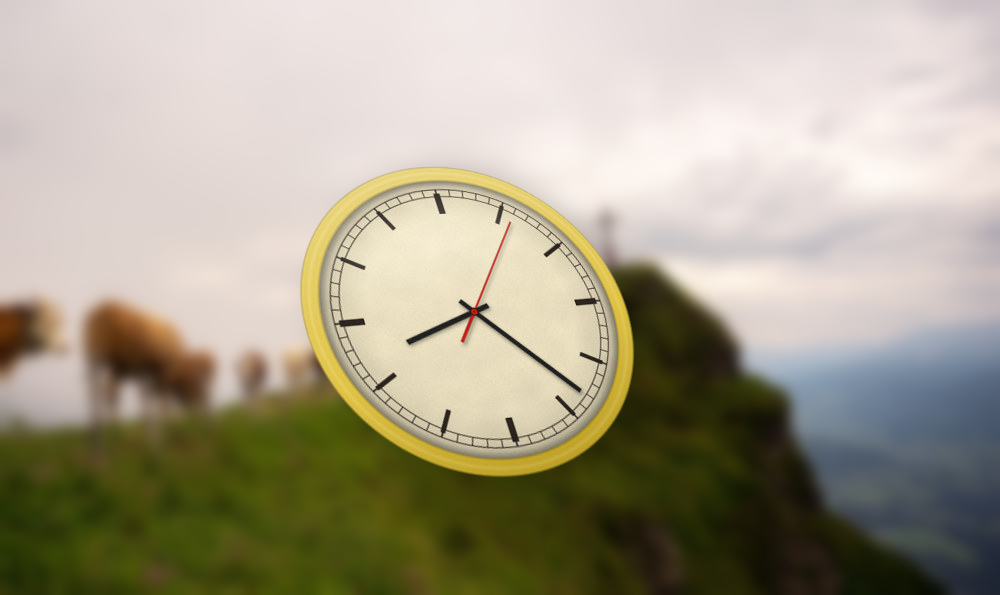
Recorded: 8.23.06
